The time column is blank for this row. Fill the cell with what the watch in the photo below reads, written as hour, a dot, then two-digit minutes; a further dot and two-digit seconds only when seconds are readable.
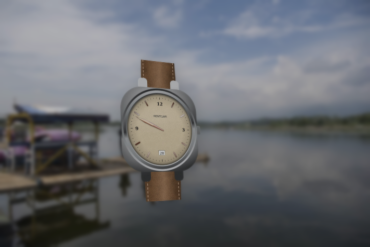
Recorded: 9.49
